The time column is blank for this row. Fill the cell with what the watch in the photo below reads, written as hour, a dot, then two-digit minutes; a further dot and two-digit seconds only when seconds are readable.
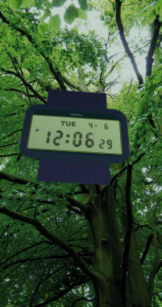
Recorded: 12.06.29
